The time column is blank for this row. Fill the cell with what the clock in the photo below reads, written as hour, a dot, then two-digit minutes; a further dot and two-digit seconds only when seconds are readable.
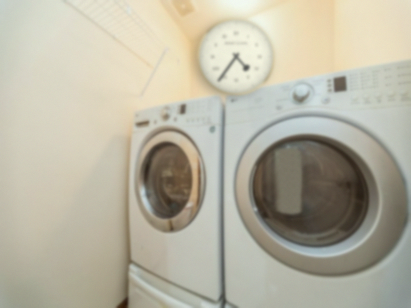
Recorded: 4.36
